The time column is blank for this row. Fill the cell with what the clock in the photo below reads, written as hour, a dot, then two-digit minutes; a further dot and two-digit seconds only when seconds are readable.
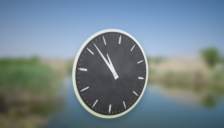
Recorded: 10.52
